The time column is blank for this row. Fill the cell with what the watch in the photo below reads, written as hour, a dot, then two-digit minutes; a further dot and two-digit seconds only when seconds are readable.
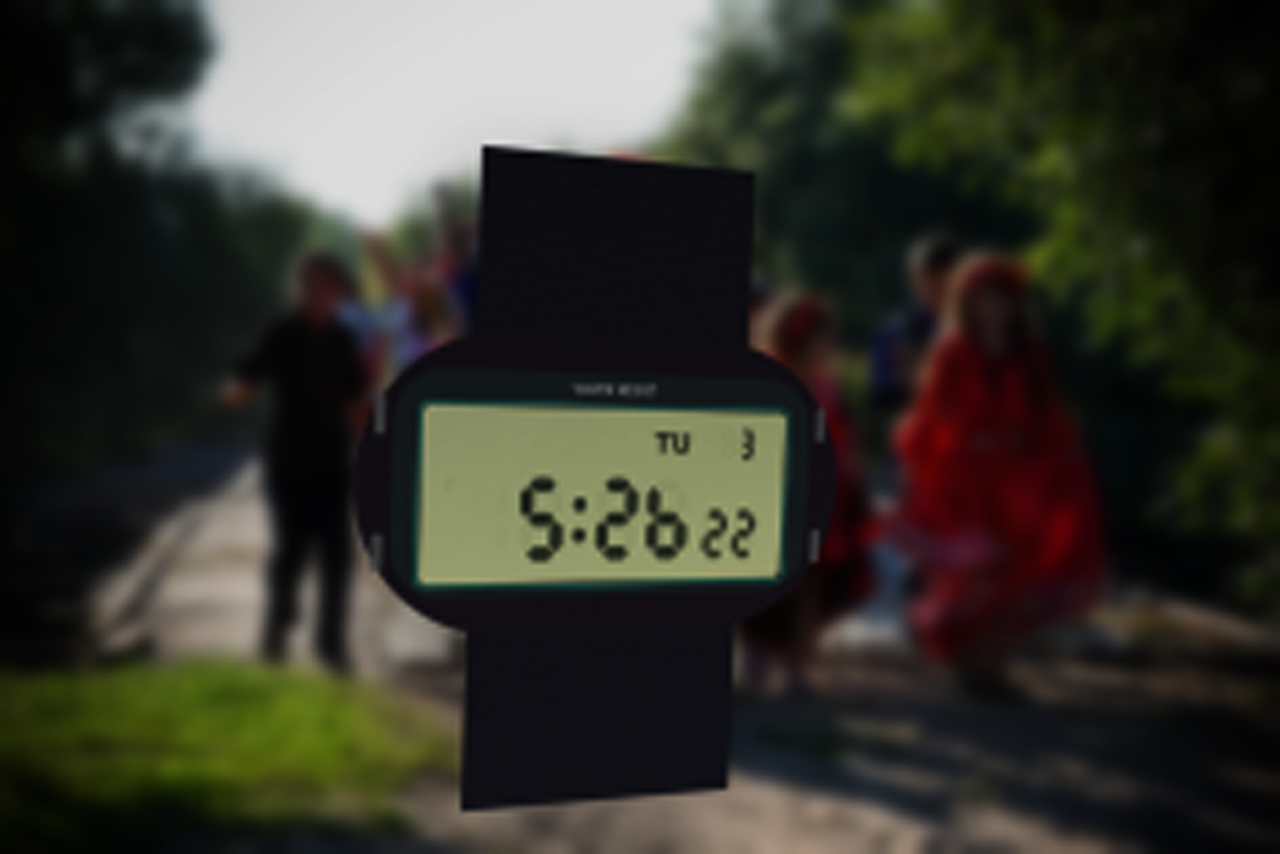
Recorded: 5.26.22
